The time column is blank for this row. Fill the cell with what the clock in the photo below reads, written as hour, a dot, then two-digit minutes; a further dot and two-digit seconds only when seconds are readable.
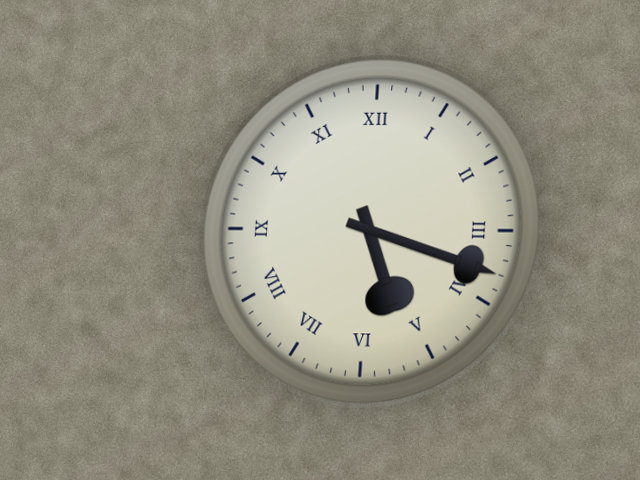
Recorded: 5.18
